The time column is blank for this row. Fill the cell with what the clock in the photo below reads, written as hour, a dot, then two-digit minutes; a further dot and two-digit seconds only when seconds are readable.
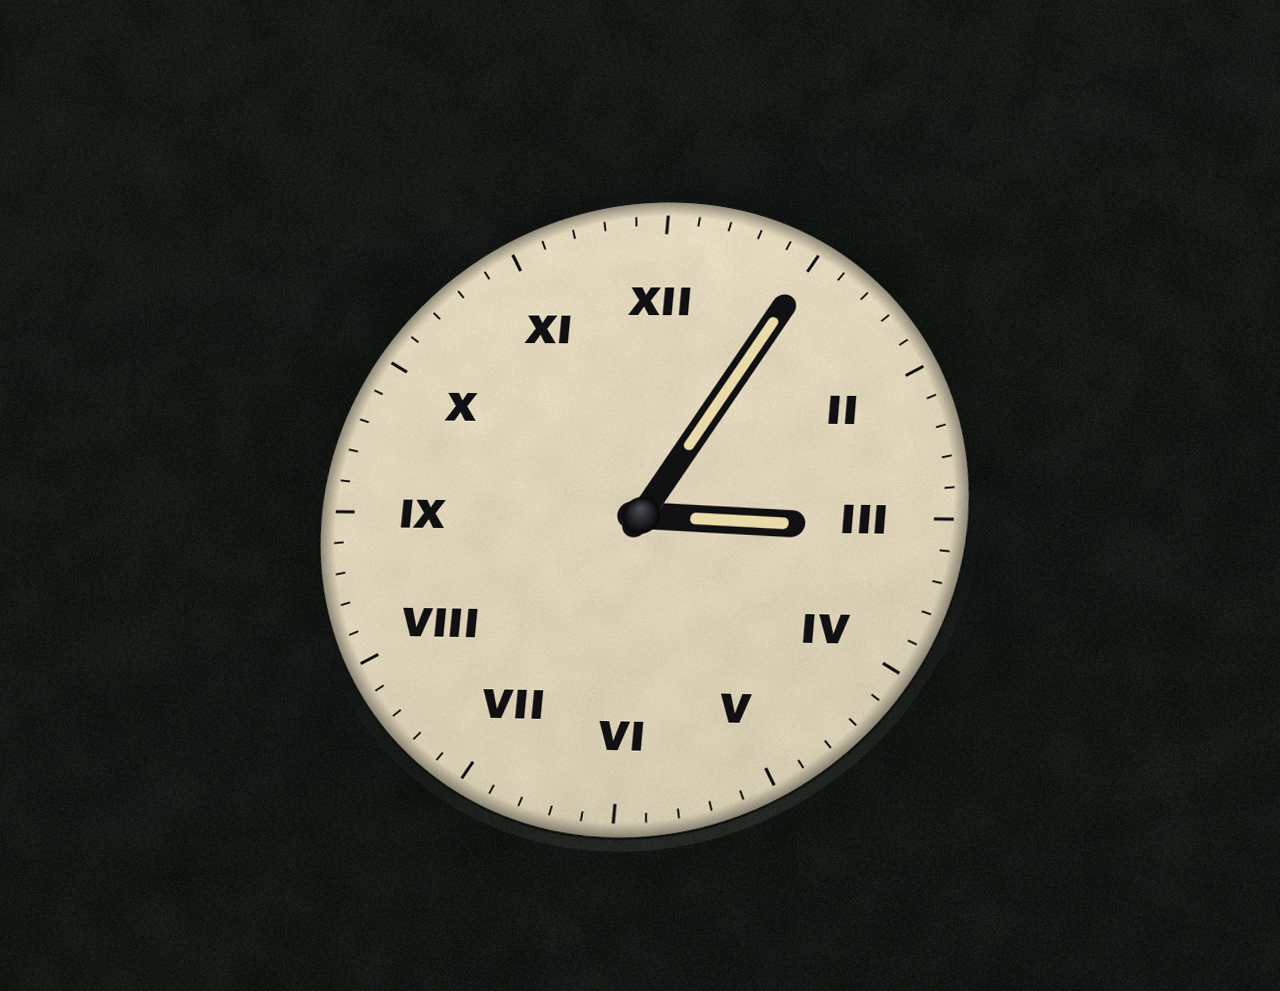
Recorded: 3.05
